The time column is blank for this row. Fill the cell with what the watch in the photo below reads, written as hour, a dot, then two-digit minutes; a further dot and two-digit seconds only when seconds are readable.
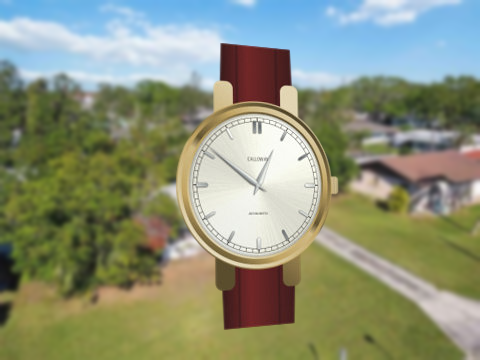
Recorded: 12.51
